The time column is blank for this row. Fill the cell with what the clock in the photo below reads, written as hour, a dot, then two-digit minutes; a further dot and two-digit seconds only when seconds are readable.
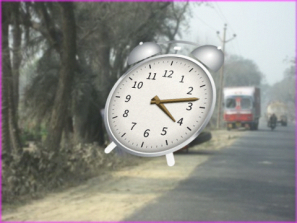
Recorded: 4.13
